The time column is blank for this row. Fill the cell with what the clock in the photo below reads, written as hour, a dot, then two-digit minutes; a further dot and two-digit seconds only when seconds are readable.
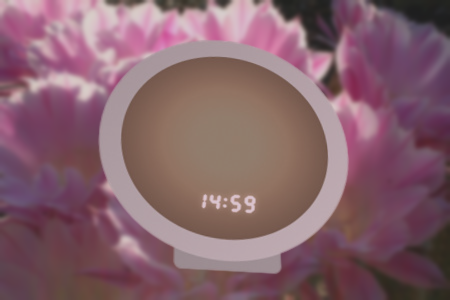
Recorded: 14.59
